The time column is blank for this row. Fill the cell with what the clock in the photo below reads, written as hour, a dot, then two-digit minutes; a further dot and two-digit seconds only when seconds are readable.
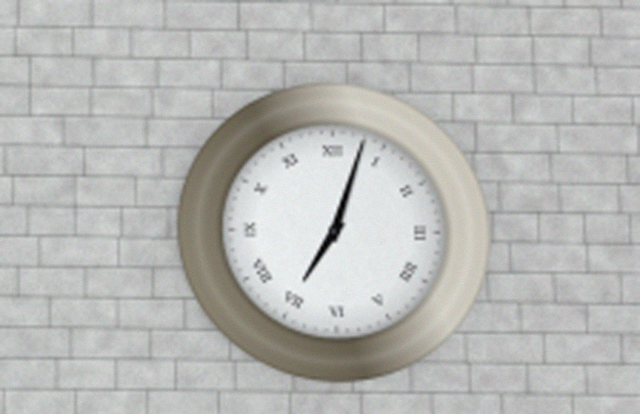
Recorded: 7.03
